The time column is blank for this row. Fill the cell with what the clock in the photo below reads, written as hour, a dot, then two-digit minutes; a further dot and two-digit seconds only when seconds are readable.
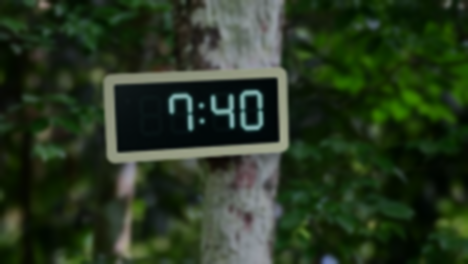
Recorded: 7.40
